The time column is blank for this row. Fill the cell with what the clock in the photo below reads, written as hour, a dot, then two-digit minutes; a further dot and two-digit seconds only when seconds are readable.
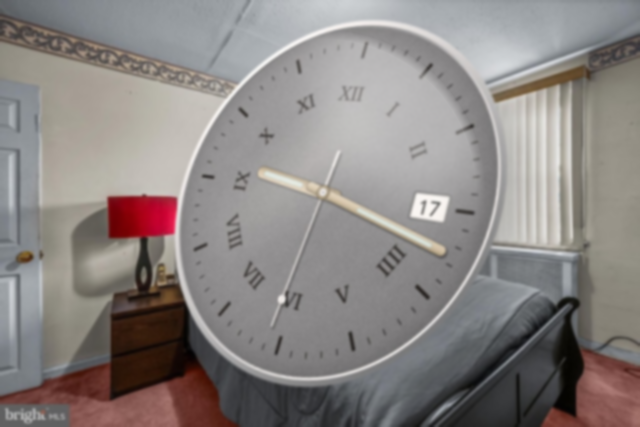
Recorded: 9.17.31
